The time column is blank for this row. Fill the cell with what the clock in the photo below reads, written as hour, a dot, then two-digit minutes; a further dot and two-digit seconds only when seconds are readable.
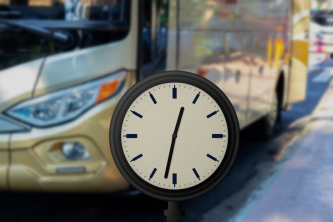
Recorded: 12.32
